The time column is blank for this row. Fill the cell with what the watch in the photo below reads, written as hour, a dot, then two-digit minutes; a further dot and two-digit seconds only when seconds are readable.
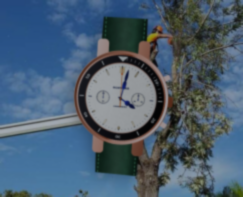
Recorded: 4.02
